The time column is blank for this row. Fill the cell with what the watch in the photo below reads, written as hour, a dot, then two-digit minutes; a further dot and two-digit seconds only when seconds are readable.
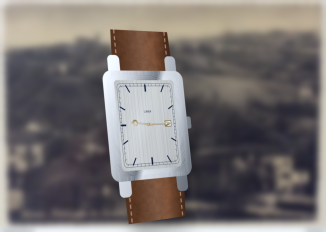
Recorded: 9.15
